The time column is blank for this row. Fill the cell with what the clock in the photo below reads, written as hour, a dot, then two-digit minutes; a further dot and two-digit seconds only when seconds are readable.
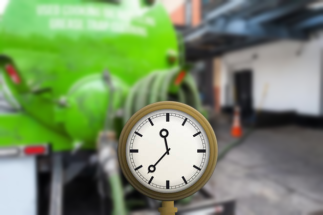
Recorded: 11.37
